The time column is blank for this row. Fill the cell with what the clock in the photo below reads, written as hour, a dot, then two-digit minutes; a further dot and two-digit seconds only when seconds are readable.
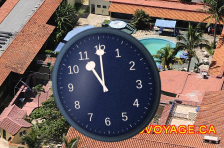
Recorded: 11.00
